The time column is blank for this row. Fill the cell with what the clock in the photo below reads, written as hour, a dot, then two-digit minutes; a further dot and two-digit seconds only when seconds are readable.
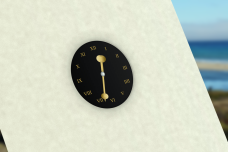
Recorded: 12.33
